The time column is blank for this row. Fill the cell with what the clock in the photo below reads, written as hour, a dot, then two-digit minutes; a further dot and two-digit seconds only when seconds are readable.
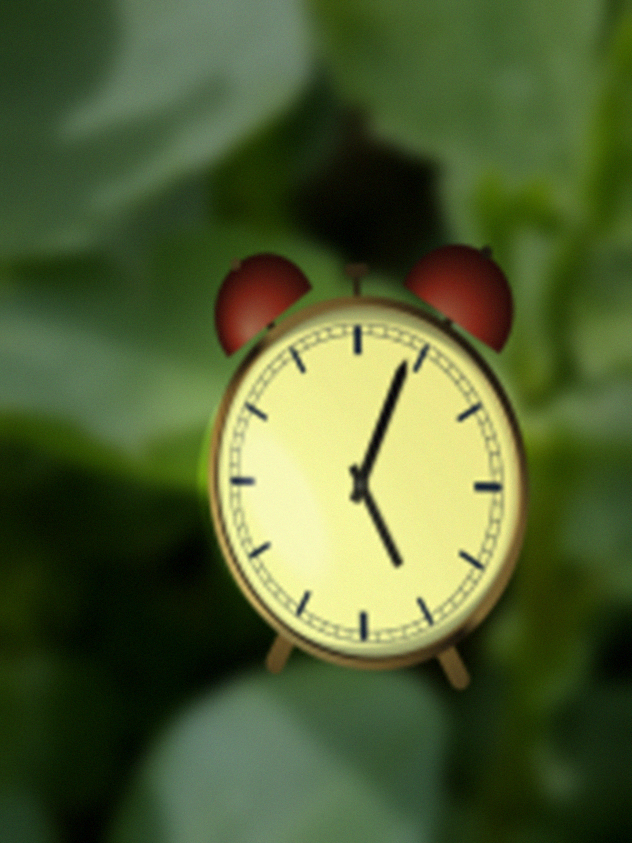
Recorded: 5.04
